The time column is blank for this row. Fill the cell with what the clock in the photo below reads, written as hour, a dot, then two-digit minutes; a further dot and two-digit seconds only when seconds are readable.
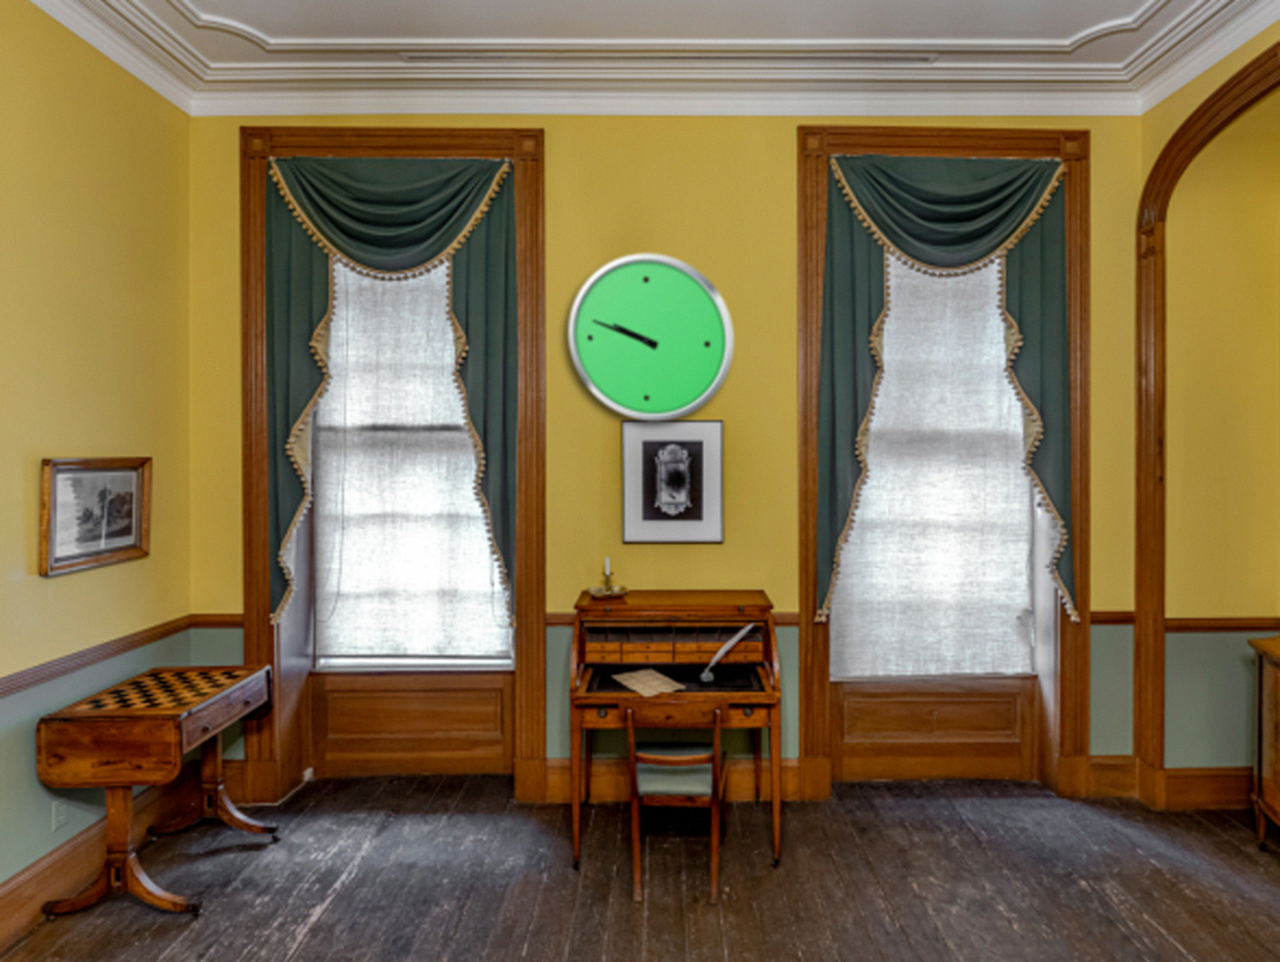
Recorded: 9.48
